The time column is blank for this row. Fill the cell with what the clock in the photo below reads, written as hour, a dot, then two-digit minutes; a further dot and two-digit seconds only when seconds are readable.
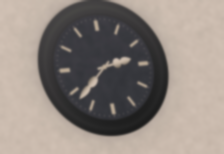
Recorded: 2.38
